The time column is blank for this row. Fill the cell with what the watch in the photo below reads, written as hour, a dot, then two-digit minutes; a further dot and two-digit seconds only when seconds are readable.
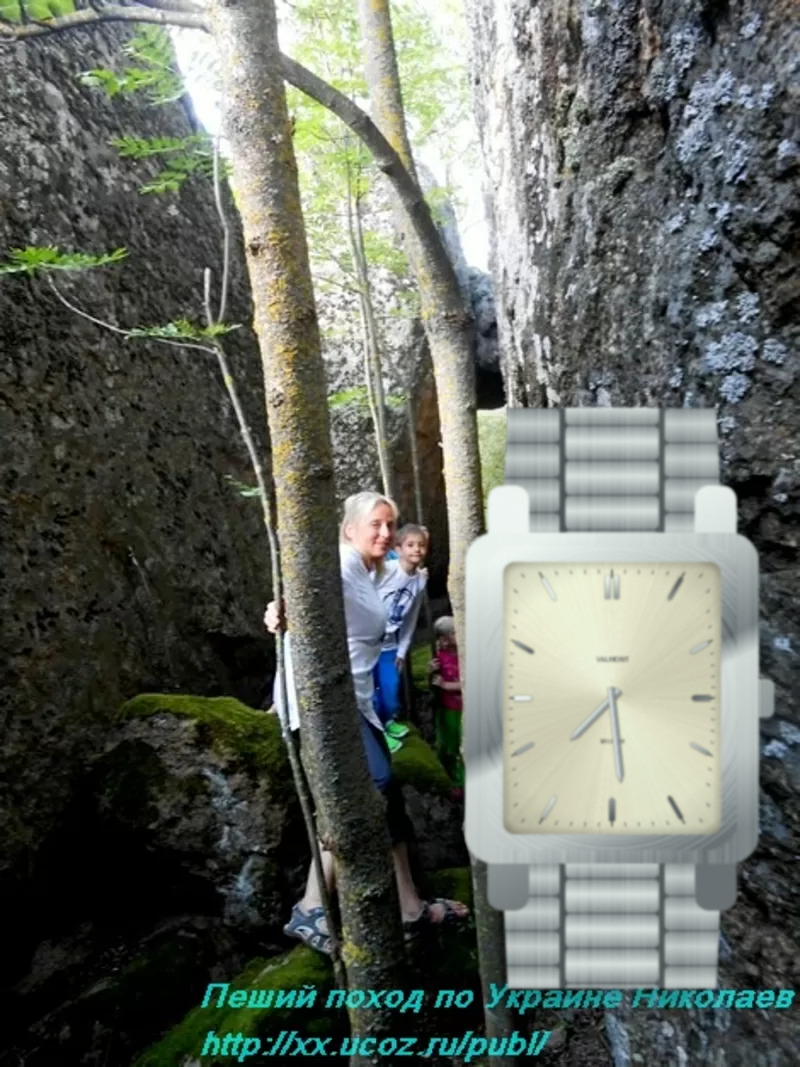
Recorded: 7.29
